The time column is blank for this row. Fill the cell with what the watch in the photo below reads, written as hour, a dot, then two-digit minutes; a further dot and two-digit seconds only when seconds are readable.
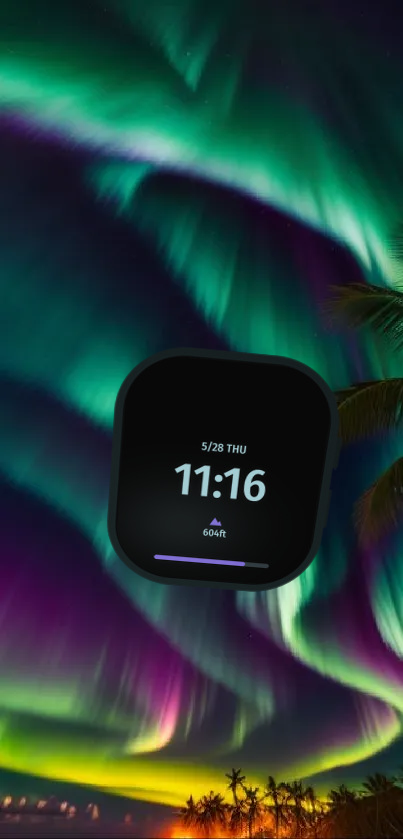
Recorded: 11.16
